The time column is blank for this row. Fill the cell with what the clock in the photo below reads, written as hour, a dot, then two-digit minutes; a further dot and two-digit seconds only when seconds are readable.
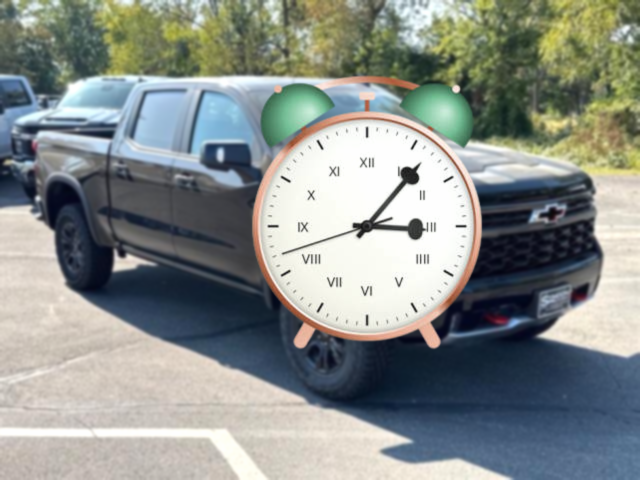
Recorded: 3.06.42
